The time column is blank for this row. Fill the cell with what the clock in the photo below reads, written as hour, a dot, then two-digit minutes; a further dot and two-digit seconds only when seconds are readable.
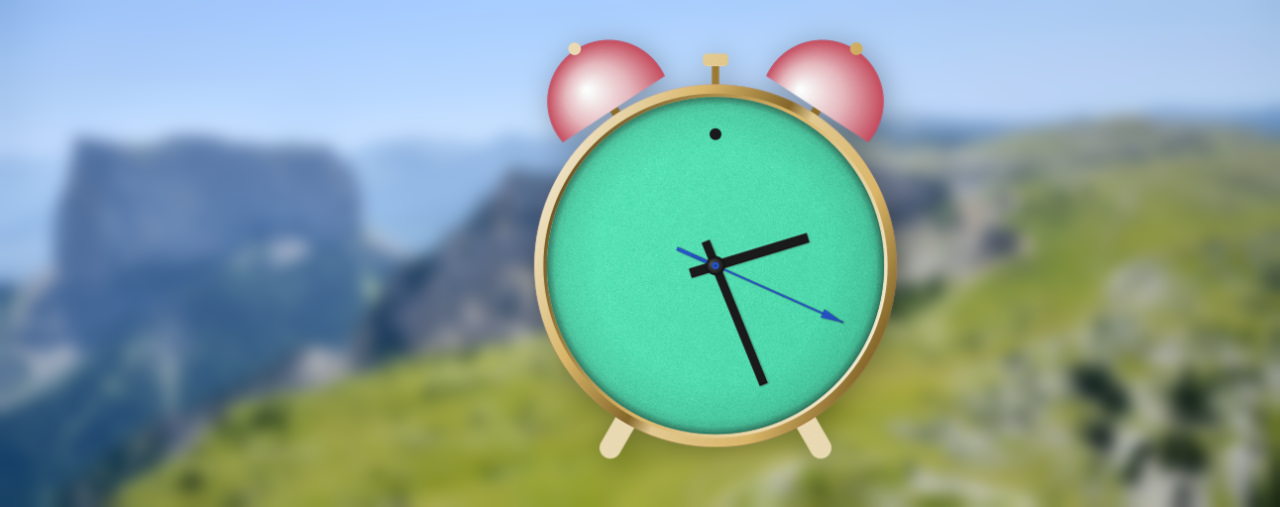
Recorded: 2.26.19
